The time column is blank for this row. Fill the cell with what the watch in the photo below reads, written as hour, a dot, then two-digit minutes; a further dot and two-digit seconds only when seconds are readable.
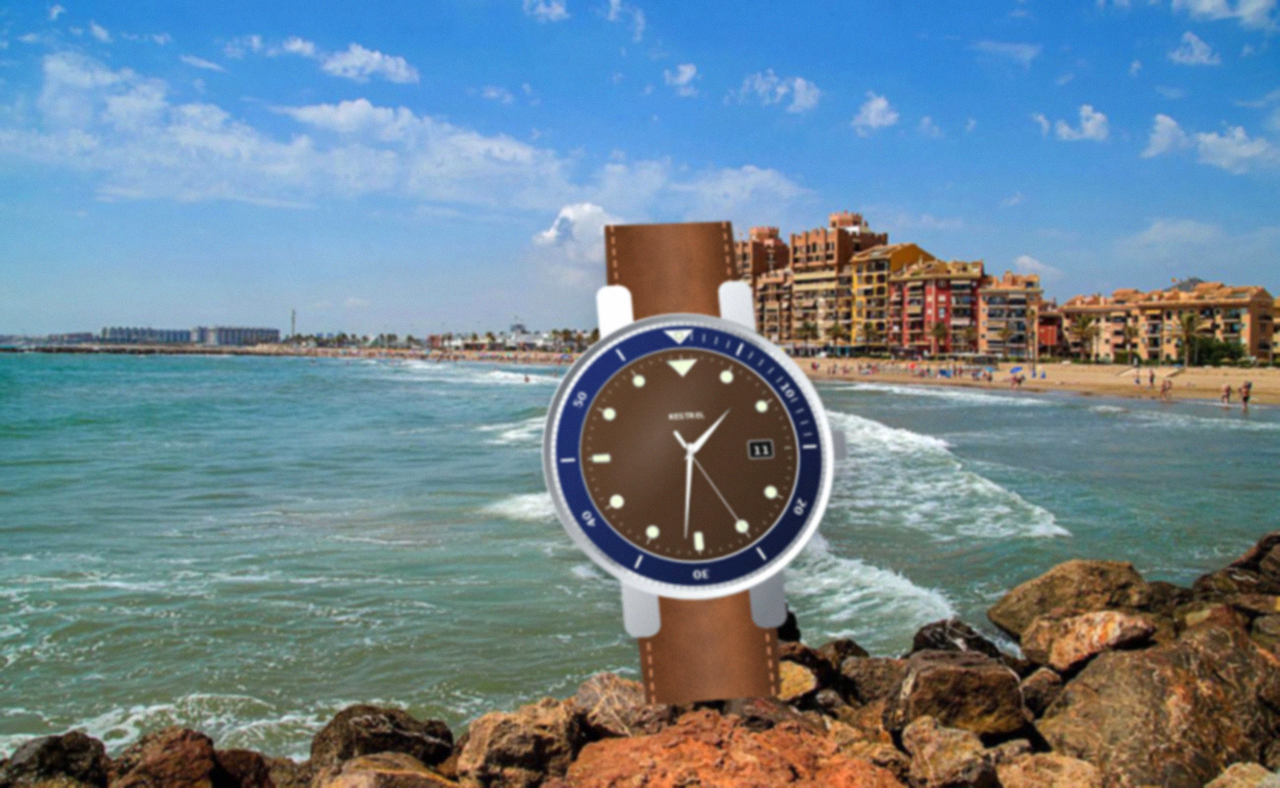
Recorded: 1.31.25
